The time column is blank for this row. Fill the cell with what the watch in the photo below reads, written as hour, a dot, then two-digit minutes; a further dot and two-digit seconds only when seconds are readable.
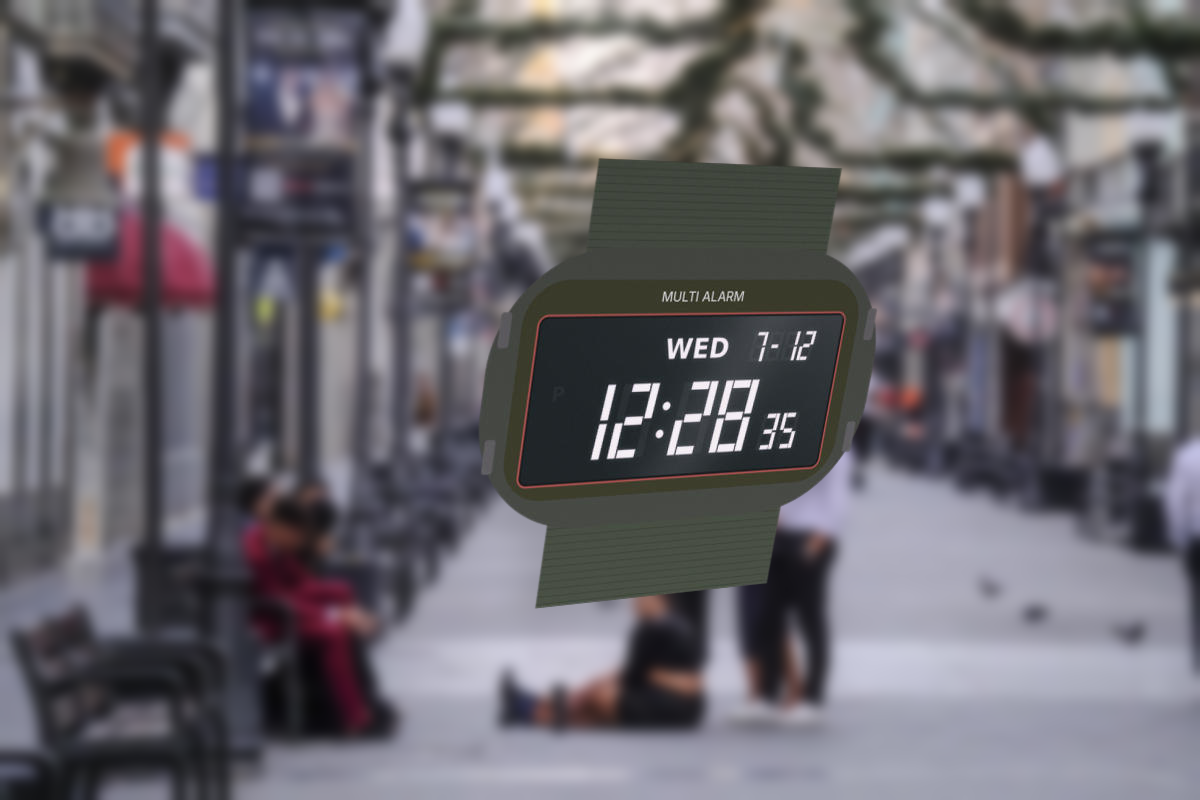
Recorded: 12.28.35
